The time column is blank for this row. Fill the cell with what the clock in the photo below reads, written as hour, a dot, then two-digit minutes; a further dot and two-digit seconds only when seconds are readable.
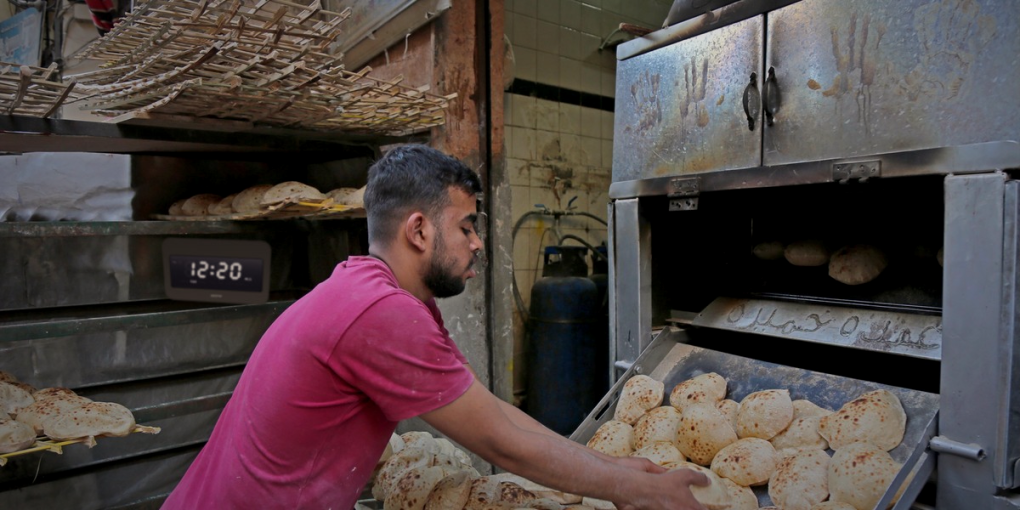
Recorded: 12.20
